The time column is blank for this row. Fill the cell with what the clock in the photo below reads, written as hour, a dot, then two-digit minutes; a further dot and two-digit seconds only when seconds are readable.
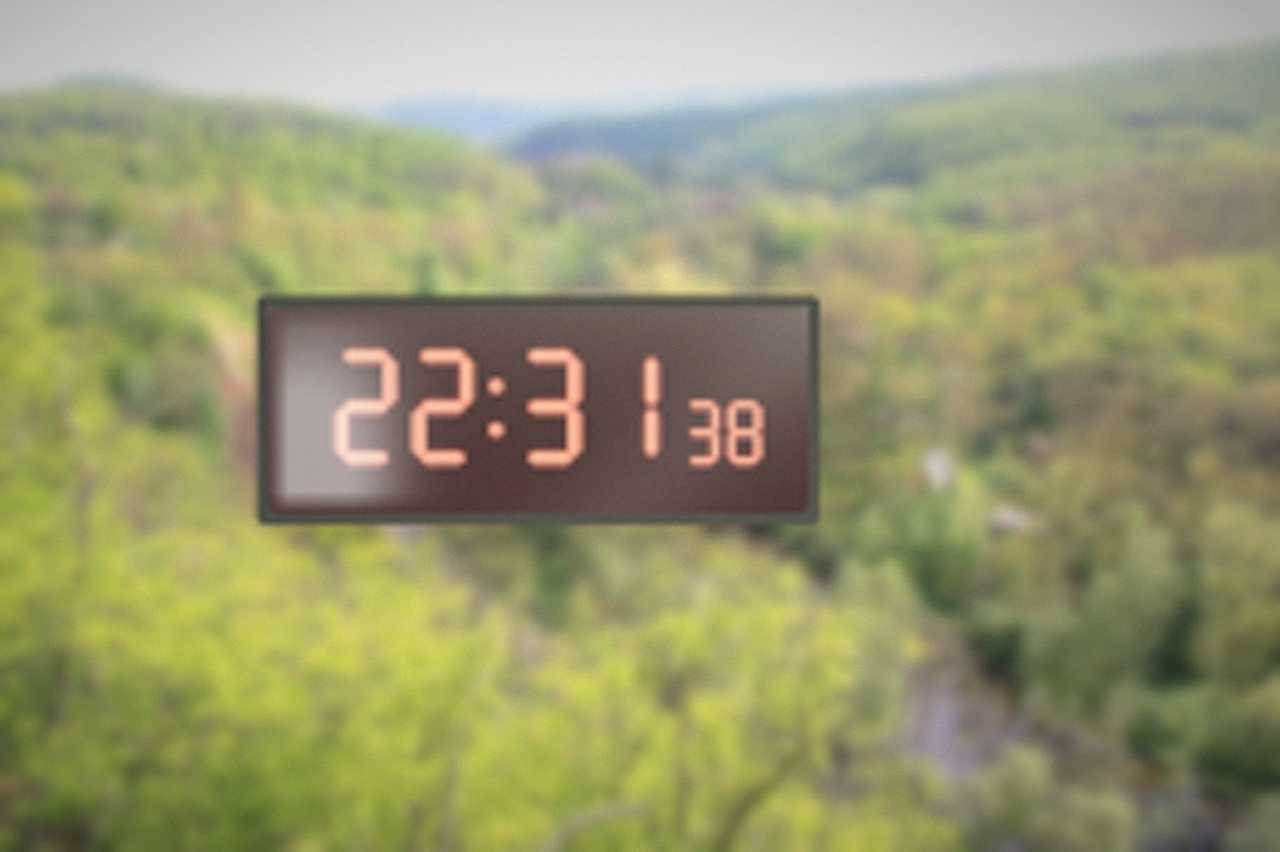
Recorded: 22.31.38
